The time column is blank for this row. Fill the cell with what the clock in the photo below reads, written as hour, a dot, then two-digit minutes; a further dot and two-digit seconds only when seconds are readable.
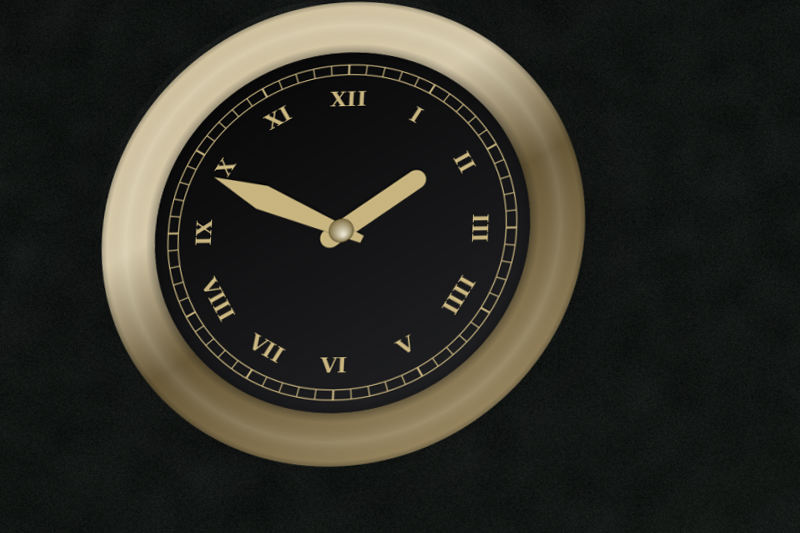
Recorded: 1.49
